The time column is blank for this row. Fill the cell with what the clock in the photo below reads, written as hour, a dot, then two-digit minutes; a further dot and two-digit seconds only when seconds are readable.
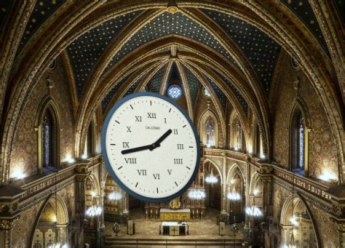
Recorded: 1.43
